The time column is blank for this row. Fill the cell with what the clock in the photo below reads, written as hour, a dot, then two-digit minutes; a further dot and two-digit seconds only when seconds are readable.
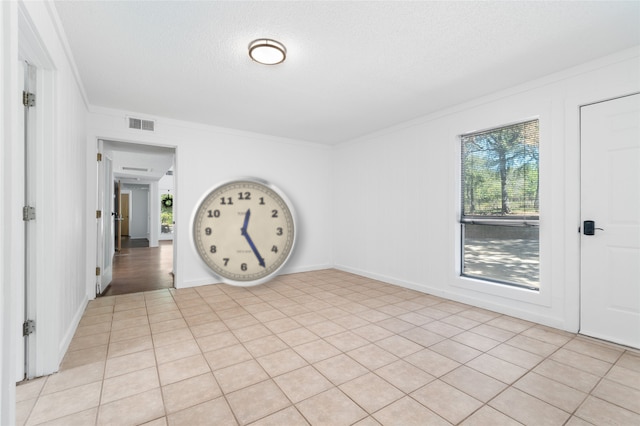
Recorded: 12.25
